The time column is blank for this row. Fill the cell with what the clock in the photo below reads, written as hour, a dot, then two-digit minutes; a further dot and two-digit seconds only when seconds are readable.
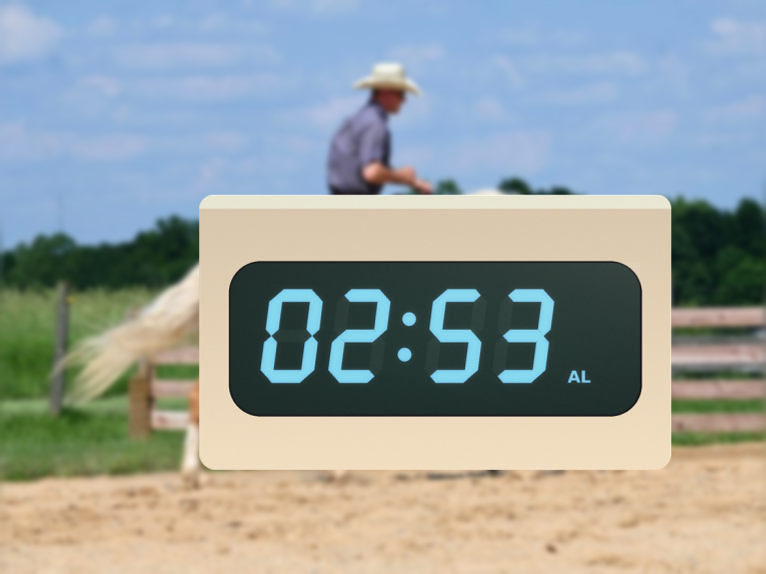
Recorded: 2.53
